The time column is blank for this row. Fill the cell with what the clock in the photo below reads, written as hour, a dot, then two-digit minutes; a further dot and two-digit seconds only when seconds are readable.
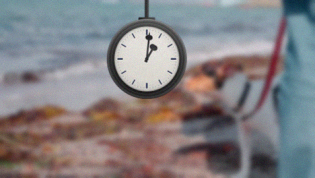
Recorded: 1.01
